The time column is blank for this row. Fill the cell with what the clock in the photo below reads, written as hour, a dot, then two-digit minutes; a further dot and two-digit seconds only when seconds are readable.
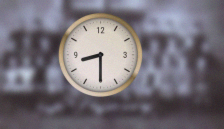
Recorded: 8.30
